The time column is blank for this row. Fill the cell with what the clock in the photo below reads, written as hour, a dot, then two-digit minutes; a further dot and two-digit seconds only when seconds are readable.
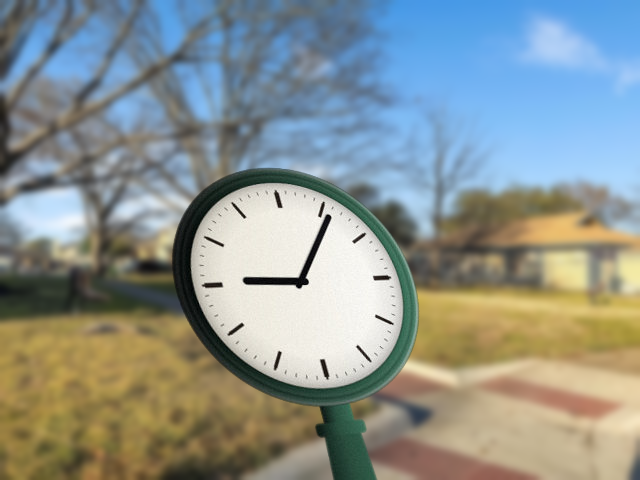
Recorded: 9.06
